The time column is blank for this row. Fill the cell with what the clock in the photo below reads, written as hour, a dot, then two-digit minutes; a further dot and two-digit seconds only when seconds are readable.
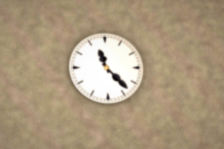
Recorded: 11.23
